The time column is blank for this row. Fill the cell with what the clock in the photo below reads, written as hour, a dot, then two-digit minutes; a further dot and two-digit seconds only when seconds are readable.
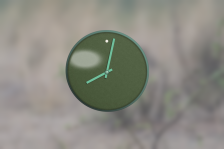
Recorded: 8.02
